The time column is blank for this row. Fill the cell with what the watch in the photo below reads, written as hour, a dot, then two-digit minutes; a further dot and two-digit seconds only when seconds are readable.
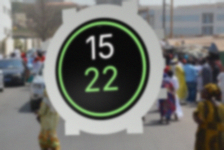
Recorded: 15.22
